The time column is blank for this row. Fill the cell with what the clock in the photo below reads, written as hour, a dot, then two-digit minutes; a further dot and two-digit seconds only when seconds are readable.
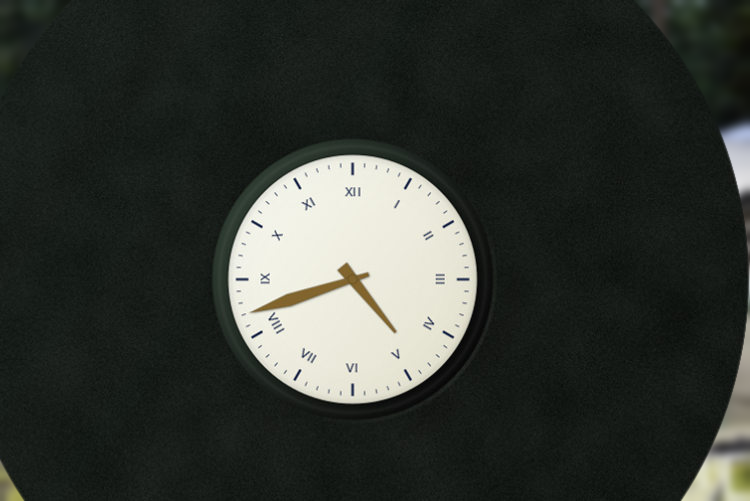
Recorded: 4.42
